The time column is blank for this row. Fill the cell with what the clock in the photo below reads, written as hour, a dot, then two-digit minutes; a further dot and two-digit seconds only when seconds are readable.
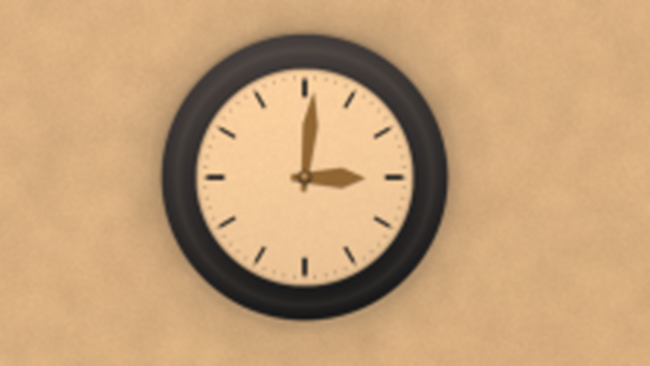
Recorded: 3.01
